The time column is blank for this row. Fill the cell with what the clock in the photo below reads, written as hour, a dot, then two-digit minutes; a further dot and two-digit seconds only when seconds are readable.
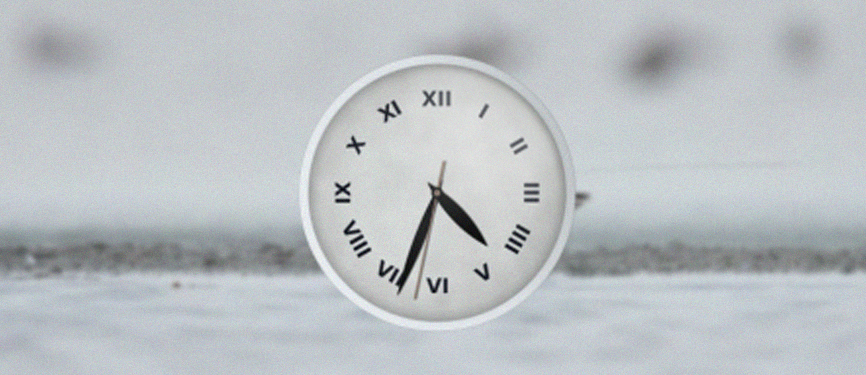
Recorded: 4.33.32
